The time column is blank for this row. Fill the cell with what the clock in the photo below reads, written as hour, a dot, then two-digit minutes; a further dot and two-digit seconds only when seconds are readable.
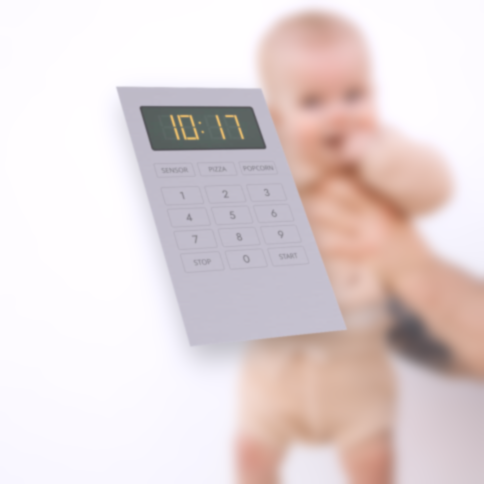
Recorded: 10.17
